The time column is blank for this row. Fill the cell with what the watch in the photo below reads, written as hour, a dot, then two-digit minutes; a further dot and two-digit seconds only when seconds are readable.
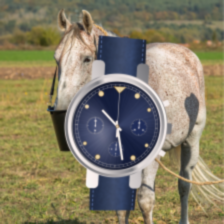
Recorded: 10.28
